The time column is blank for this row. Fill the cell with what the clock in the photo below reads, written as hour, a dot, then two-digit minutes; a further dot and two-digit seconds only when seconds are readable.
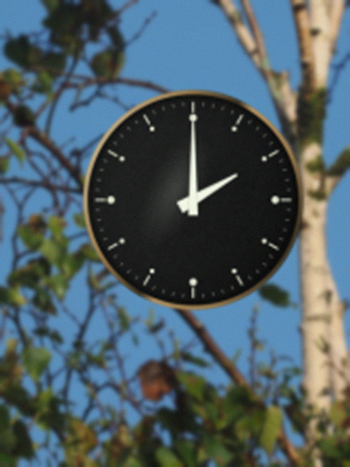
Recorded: 2.00
